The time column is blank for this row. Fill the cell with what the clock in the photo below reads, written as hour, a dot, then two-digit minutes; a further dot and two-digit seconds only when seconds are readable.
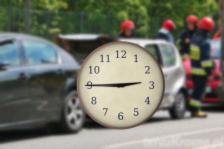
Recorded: 2.45
